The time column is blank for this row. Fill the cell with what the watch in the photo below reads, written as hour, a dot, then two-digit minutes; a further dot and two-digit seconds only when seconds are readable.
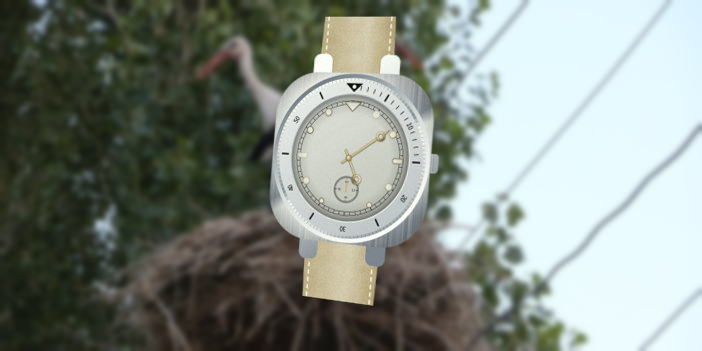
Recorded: 5.09
